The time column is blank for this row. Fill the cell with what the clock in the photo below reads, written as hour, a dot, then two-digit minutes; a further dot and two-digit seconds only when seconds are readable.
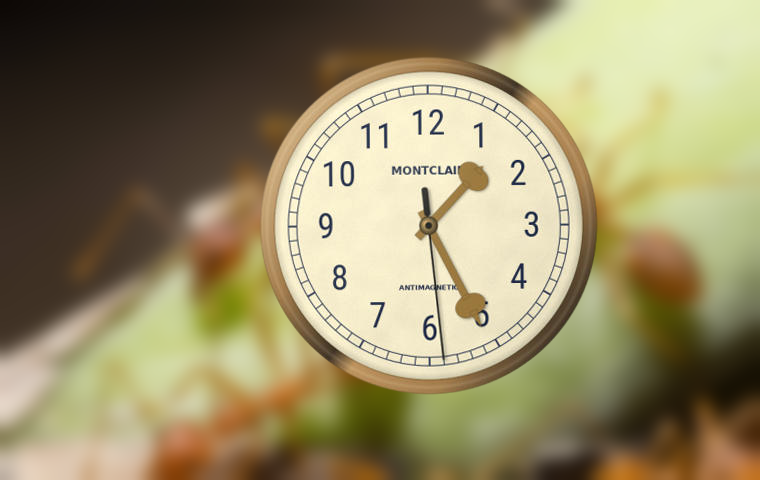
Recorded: 1.25.29
